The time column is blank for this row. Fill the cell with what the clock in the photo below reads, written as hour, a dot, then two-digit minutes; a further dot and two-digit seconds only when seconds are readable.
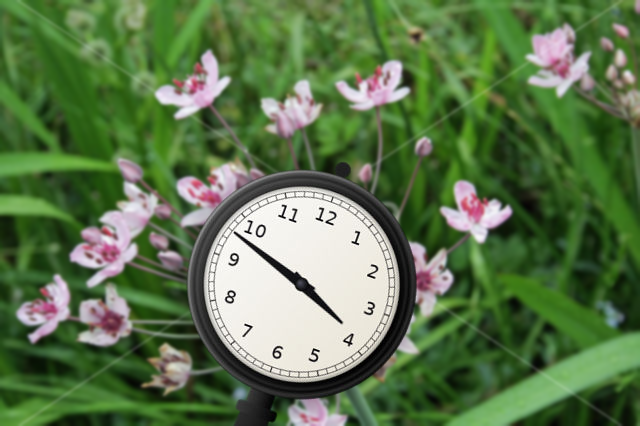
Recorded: 3.48
